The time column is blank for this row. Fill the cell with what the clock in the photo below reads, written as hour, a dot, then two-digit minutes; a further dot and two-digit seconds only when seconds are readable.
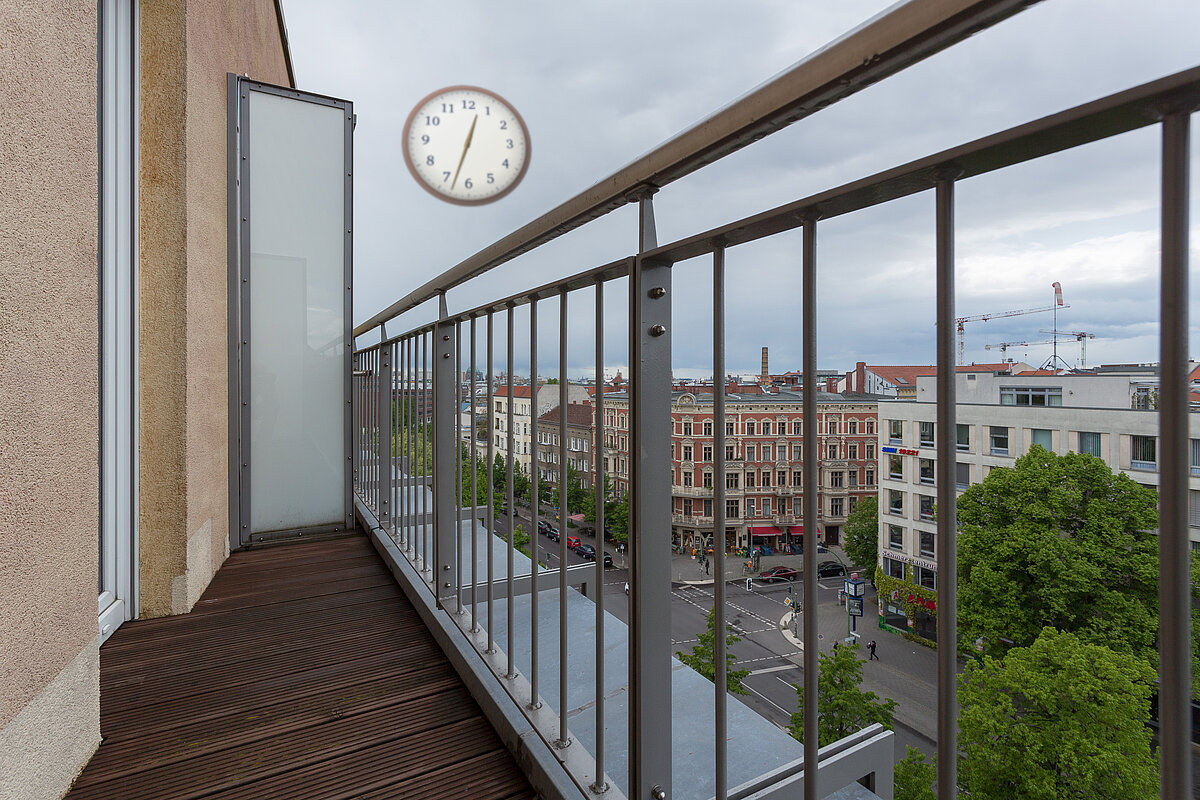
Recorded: 12.33
